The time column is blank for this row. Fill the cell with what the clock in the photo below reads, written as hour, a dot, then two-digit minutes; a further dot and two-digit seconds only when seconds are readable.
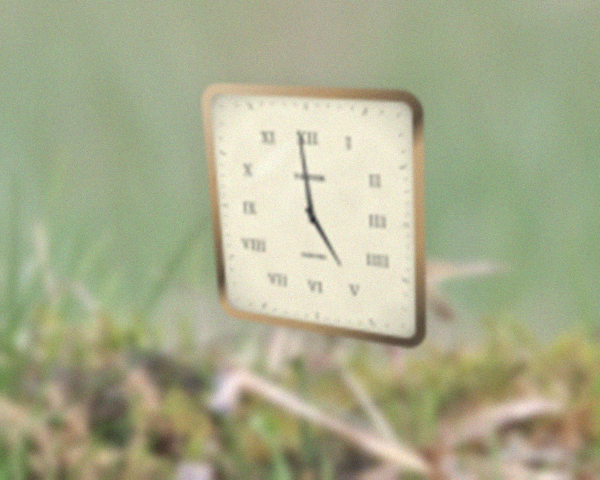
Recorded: 4.59
